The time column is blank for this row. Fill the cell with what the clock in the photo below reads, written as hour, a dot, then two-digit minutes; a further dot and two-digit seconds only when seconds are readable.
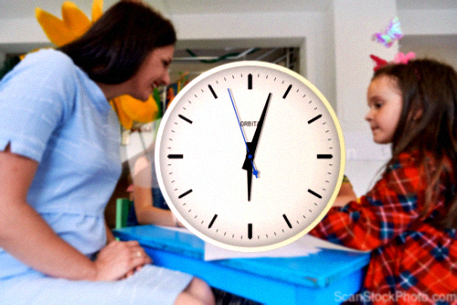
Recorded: 6.02.57
